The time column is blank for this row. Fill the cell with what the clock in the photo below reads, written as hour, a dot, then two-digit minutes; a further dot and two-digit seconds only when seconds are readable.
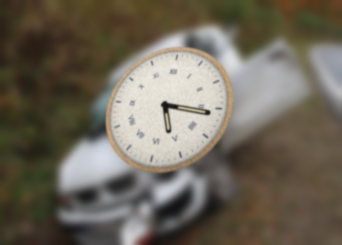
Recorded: 5.16
